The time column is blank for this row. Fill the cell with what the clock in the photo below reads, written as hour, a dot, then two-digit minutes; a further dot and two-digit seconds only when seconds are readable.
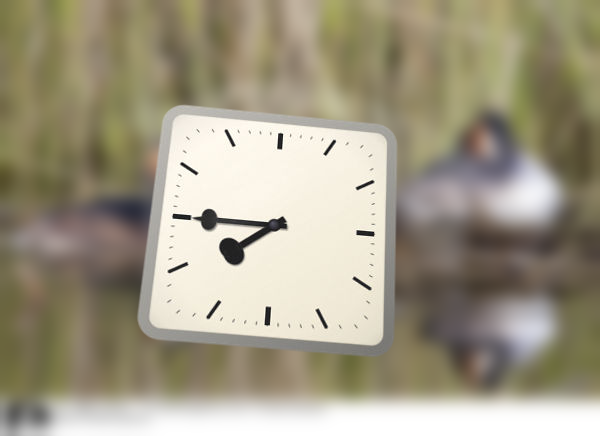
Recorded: 7.45
